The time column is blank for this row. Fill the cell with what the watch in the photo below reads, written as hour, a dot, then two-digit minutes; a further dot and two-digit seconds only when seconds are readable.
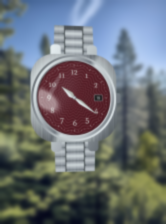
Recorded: 10.21
